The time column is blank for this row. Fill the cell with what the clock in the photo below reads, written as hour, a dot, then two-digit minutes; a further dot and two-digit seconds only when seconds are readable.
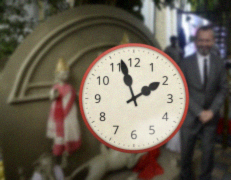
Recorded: 1.57
